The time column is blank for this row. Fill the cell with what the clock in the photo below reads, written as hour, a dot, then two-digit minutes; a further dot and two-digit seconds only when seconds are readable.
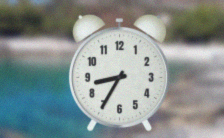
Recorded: 8.35
